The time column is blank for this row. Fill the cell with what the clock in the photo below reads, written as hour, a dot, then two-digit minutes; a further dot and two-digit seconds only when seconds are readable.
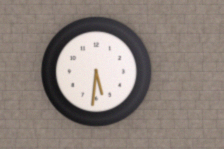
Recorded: 5.31
